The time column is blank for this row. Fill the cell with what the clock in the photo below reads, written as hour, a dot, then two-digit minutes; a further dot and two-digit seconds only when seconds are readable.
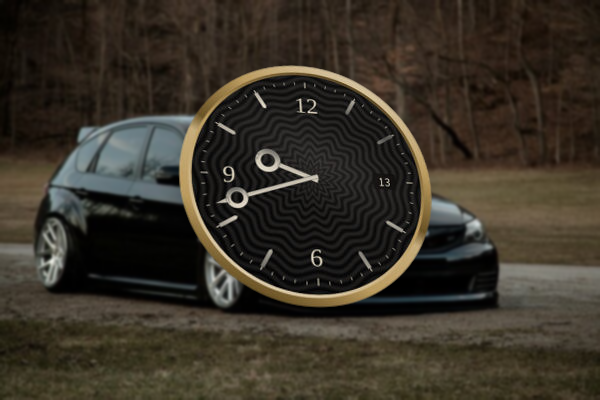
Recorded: 9.42
